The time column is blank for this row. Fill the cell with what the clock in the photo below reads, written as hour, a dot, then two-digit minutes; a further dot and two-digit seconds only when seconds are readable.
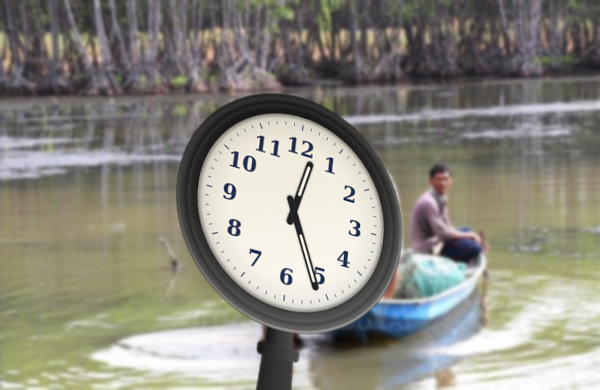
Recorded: 12.26
